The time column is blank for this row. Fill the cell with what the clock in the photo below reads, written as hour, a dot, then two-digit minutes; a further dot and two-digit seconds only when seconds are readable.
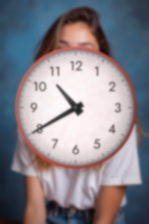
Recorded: 10.40
